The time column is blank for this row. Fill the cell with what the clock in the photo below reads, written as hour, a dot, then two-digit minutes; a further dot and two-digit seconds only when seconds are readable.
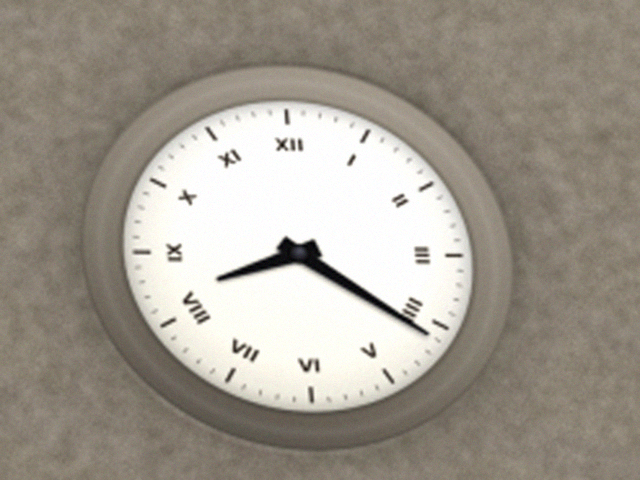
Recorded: 8.21
